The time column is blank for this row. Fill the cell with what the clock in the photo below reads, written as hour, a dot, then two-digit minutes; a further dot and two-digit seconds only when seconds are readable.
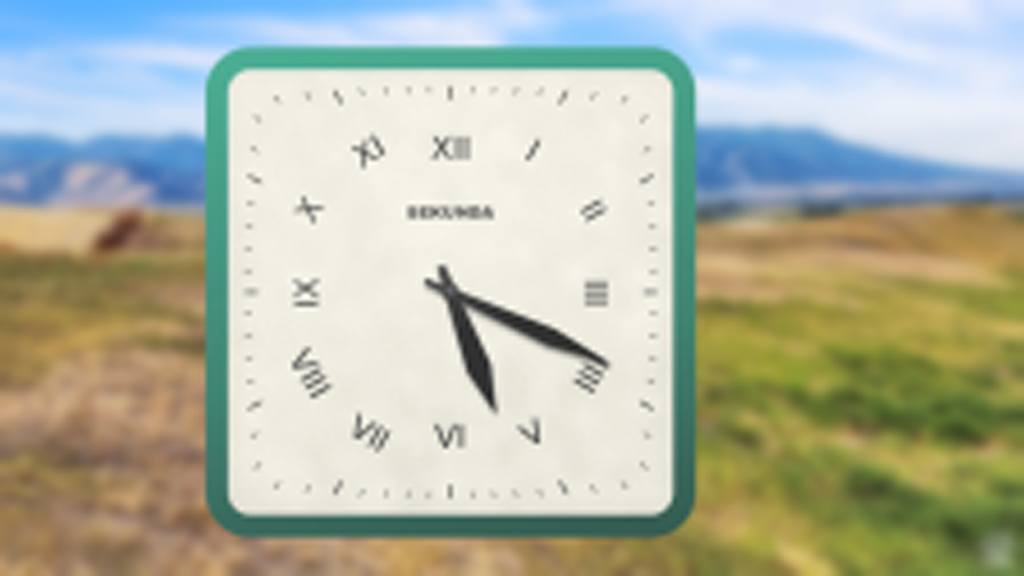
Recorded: 5.19
